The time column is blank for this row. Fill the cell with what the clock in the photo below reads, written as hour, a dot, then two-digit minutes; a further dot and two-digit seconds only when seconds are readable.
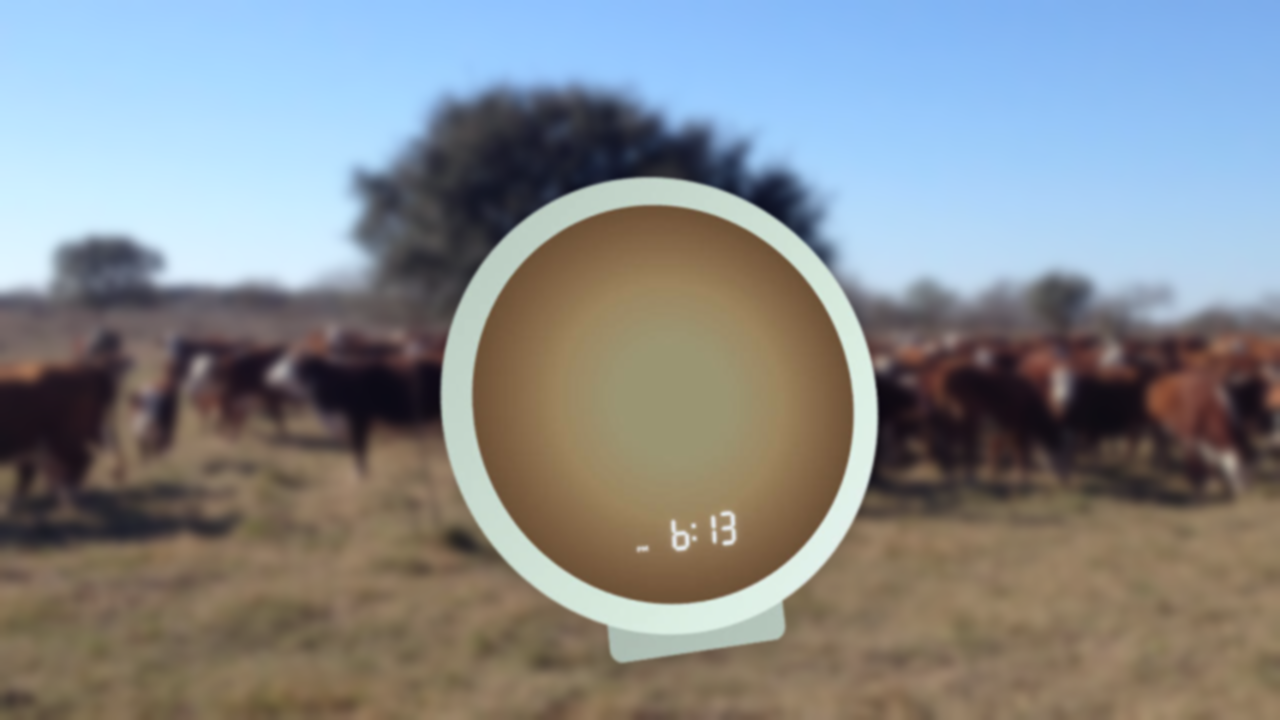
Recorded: 6.13
